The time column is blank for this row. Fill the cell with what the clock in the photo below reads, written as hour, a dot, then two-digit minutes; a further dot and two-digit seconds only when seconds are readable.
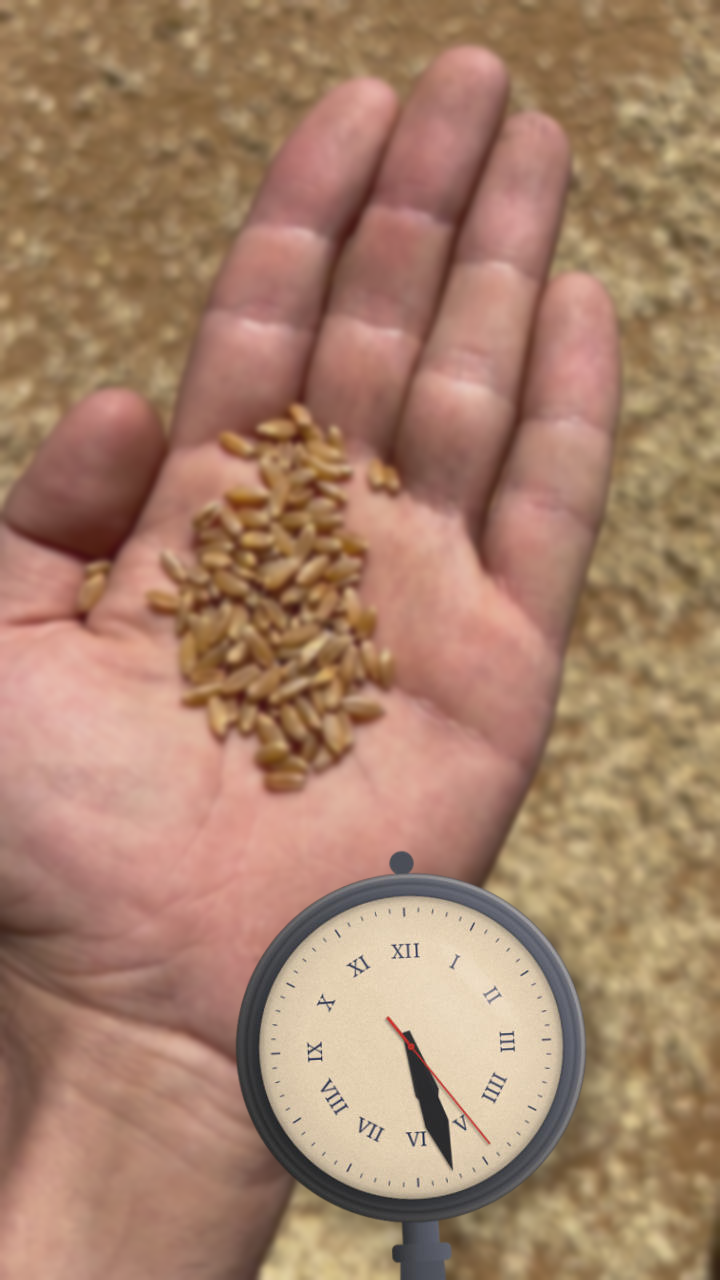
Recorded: 5.27.24
